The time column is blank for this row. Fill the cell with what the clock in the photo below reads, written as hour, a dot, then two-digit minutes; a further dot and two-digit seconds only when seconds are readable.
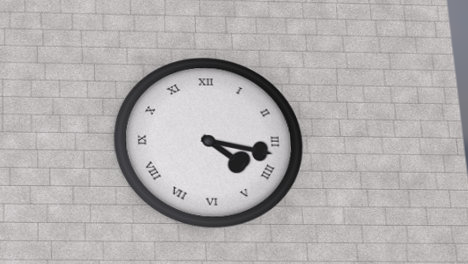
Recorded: 4.17
